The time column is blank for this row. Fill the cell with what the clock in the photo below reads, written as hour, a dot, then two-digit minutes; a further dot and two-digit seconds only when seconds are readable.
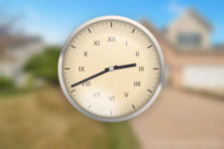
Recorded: 2.41
